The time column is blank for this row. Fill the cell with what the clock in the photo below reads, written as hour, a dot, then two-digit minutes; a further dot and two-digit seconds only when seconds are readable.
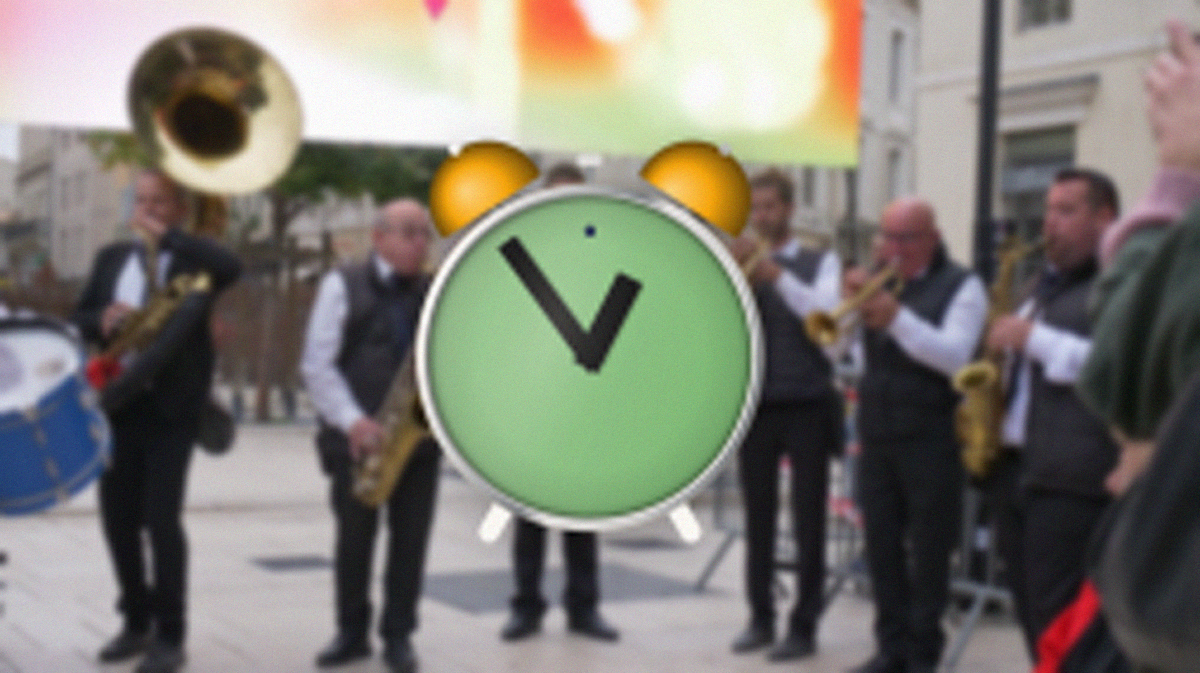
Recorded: 12.54
